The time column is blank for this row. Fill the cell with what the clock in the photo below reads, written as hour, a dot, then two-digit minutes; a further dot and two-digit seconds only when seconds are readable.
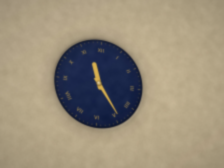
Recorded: 11.24
